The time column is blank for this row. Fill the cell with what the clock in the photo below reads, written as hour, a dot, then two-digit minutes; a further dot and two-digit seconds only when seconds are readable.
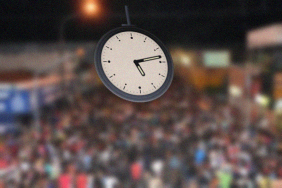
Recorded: 5.13
